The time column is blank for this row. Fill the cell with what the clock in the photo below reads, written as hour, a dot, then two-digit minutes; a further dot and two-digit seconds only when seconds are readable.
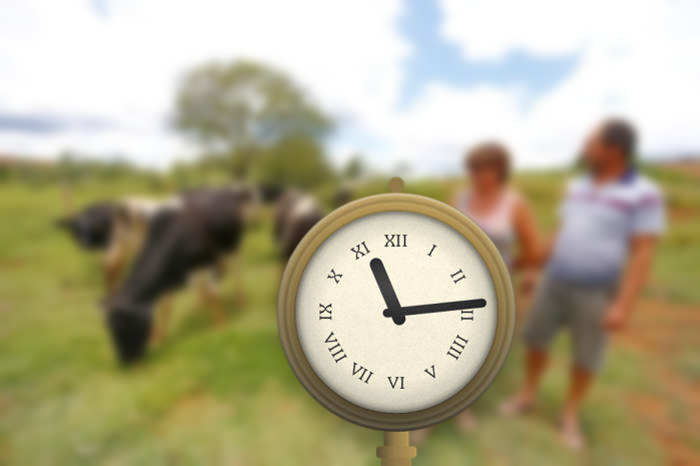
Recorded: 11.14
